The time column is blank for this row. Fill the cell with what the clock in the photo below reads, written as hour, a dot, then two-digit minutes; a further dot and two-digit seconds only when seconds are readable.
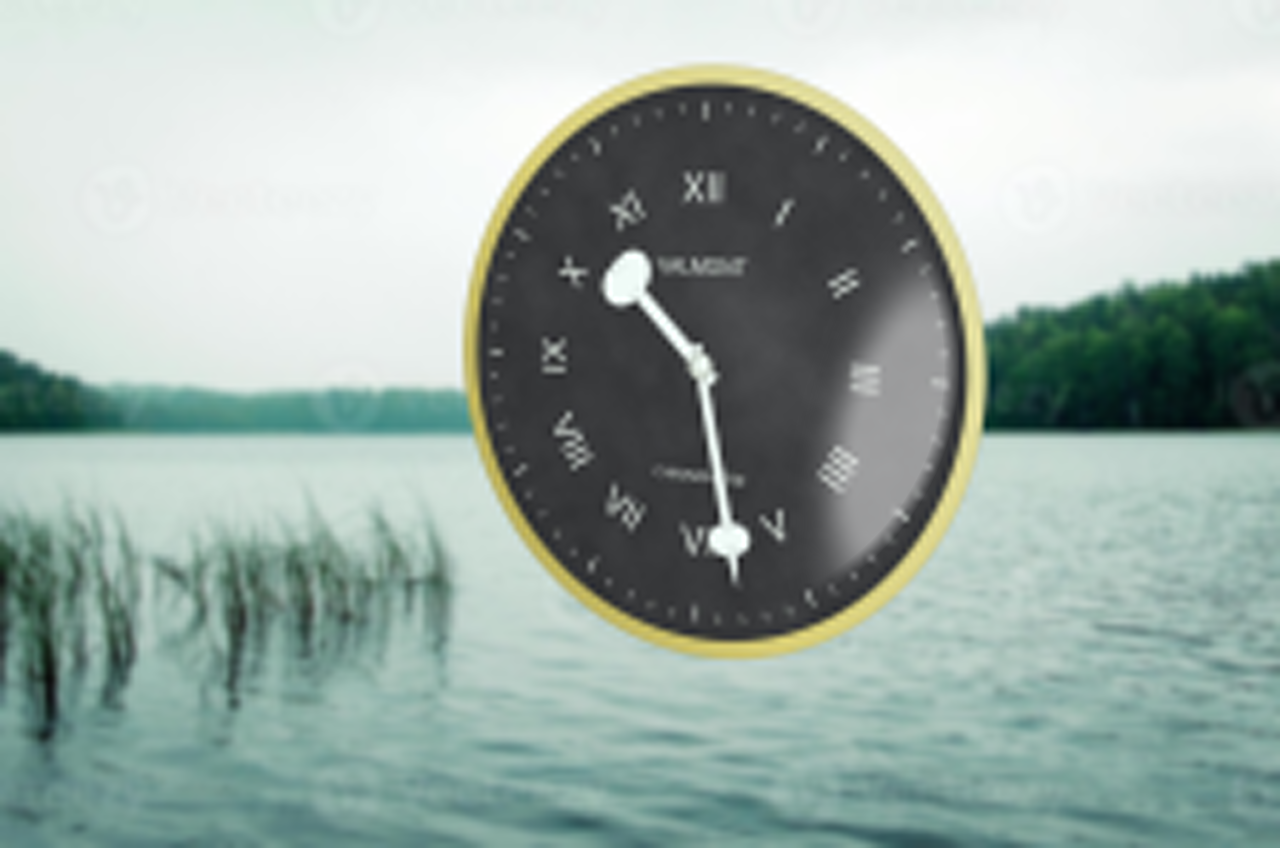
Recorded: 10.28
